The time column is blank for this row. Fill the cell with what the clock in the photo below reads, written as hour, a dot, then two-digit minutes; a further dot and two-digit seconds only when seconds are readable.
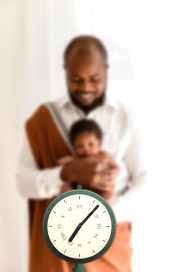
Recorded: 7.07
